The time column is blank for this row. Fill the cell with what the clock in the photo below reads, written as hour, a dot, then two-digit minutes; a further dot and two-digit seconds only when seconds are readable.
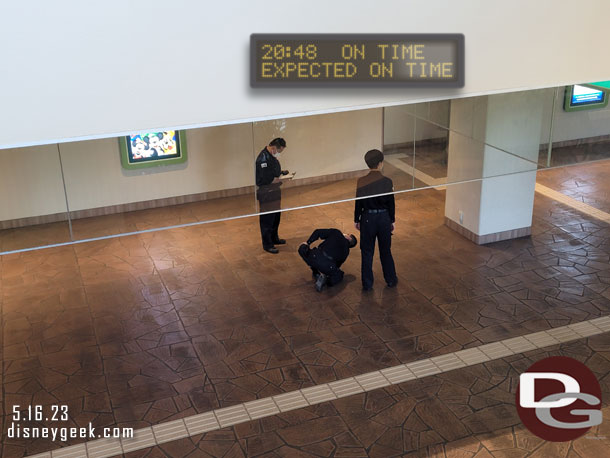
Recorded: 20.48
